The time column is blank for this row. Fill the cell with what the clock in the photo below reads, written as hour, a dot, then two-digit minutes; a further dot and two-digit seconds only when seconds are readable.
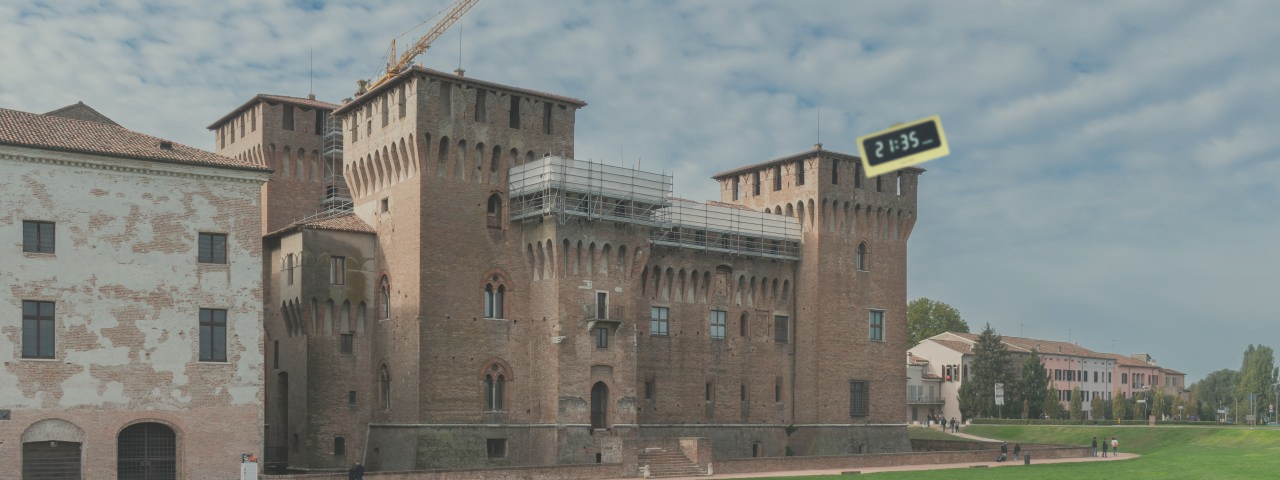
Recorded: 21.35
